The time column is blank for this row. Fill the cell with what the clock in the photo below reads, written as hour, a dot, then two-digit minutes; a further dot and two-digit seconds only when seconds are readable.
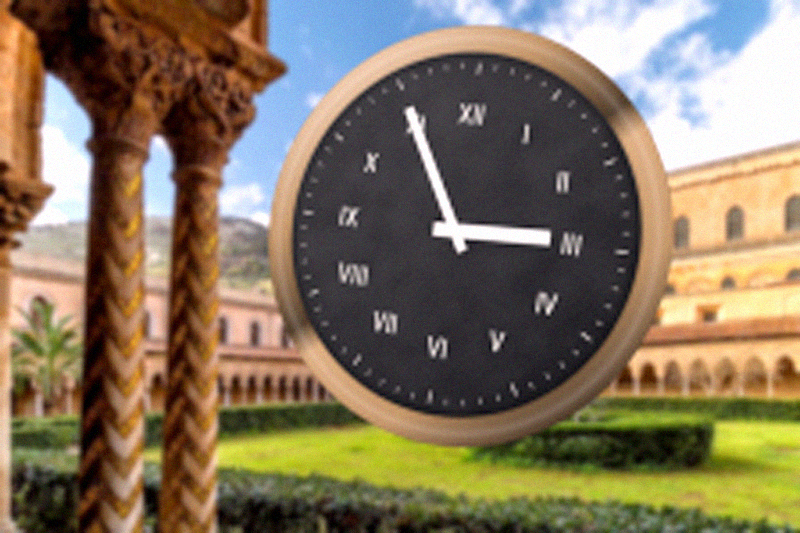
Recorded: 2.55
